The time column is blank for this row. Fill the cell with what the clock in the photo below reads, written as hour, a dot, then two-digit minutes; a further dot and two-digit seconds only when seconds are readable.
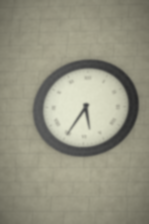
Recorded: 5.35
